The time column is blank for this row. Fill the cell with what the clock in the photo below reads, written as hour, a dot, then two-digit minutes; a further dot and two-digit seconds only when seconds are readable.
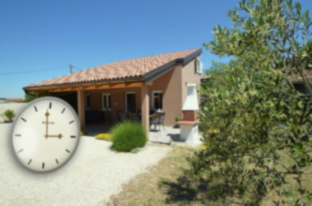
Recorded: 2.59
